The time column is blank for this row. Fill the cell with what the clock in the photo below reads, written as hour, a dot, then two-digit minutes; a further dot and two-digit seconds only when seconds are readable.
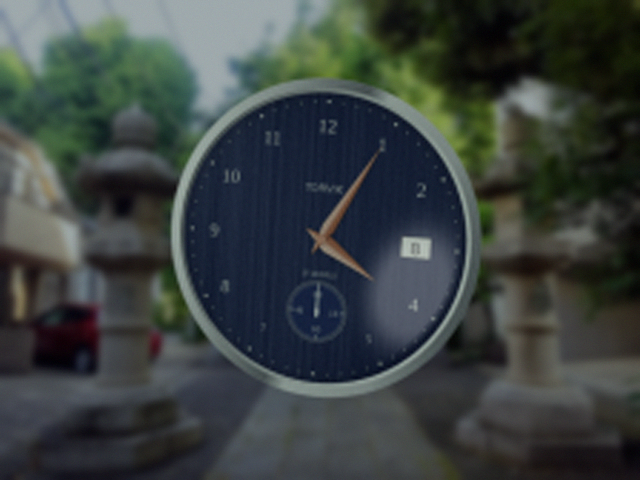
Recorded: 4.05
